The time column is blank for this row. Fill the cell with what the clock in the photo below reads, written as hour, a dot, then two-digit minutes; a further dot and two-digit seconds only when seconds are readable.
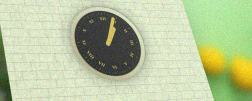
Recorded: 1.04
